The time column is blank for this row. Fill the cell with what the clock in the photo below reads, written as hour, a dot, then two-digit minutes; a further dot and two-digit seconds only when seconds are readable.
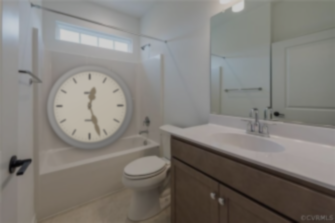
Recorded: 12.27
